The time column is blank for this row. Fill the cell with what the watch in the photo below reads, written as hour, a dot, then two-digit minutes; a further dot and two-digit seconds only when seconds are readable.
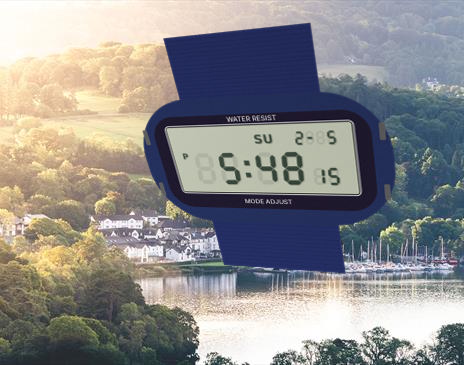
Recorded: 5.48.15
